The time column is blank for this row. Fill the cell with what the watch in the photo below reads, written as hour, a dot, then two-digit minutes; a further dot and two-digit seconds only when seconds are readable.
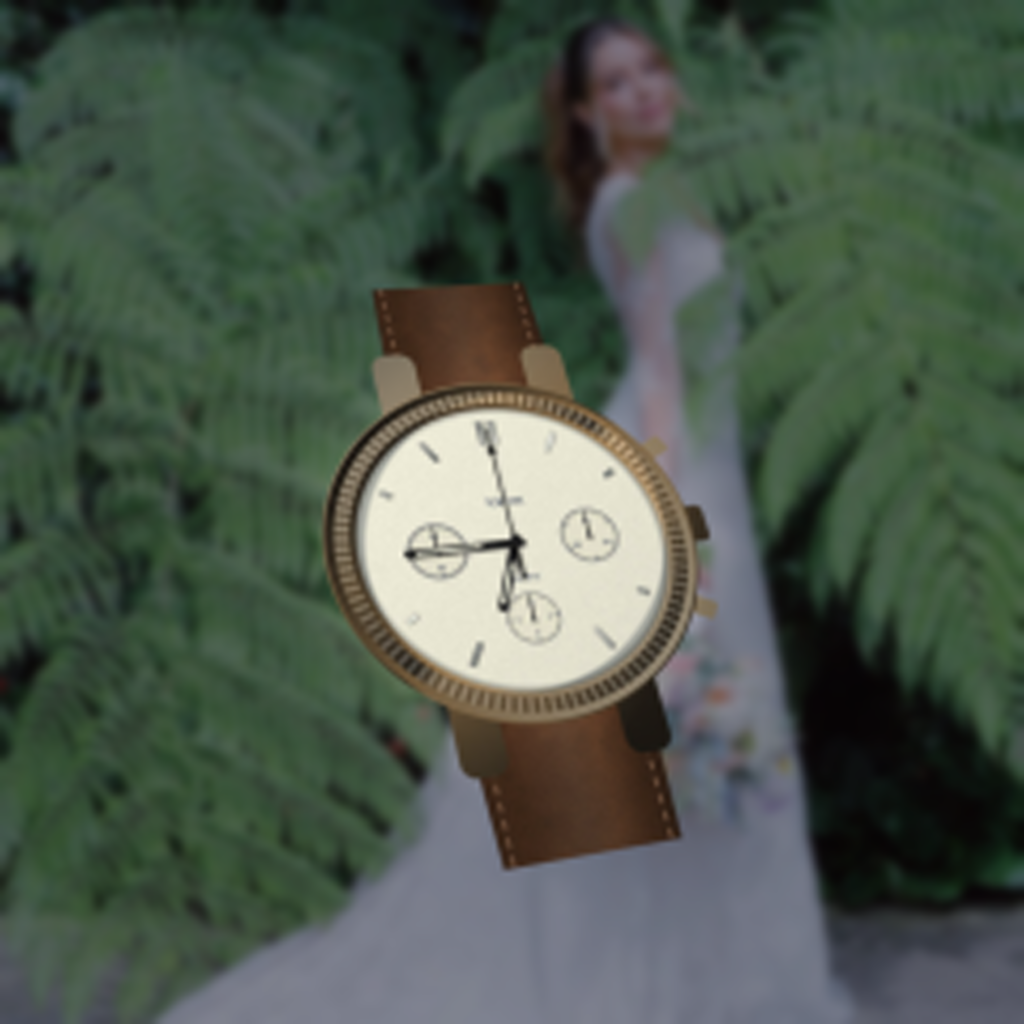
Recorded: 6.45
